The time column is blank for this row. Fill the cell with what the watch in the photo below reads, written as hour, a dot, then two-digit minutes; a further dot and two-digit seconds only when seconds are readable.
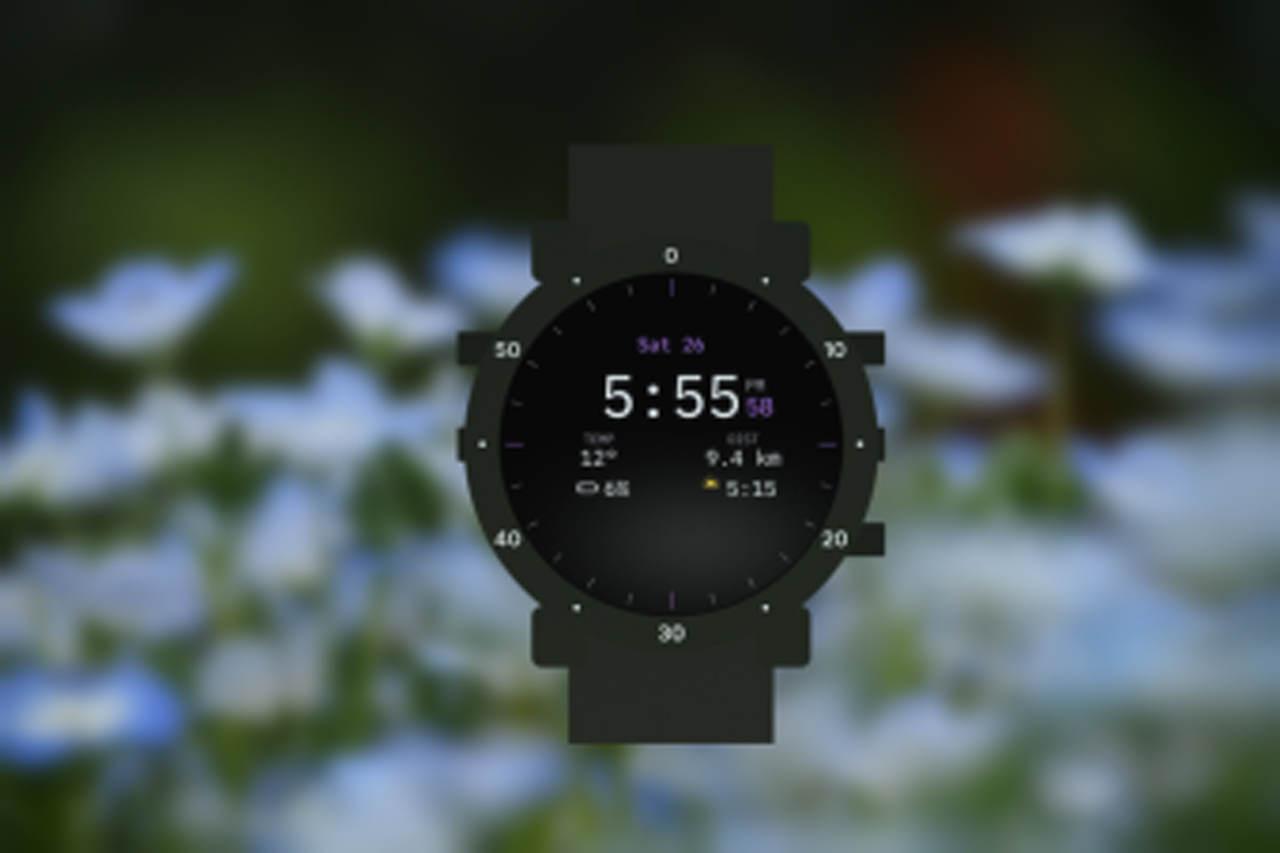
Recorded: 5.55
